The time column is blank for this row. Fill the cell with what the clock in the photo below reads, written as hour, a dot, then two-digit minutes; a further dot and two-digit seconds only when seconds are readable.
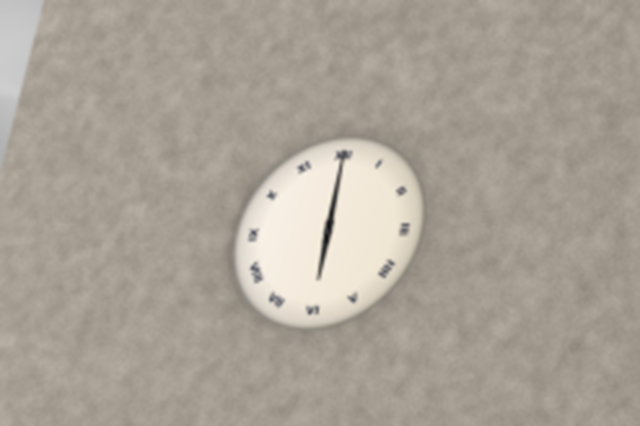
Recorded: 6.00
